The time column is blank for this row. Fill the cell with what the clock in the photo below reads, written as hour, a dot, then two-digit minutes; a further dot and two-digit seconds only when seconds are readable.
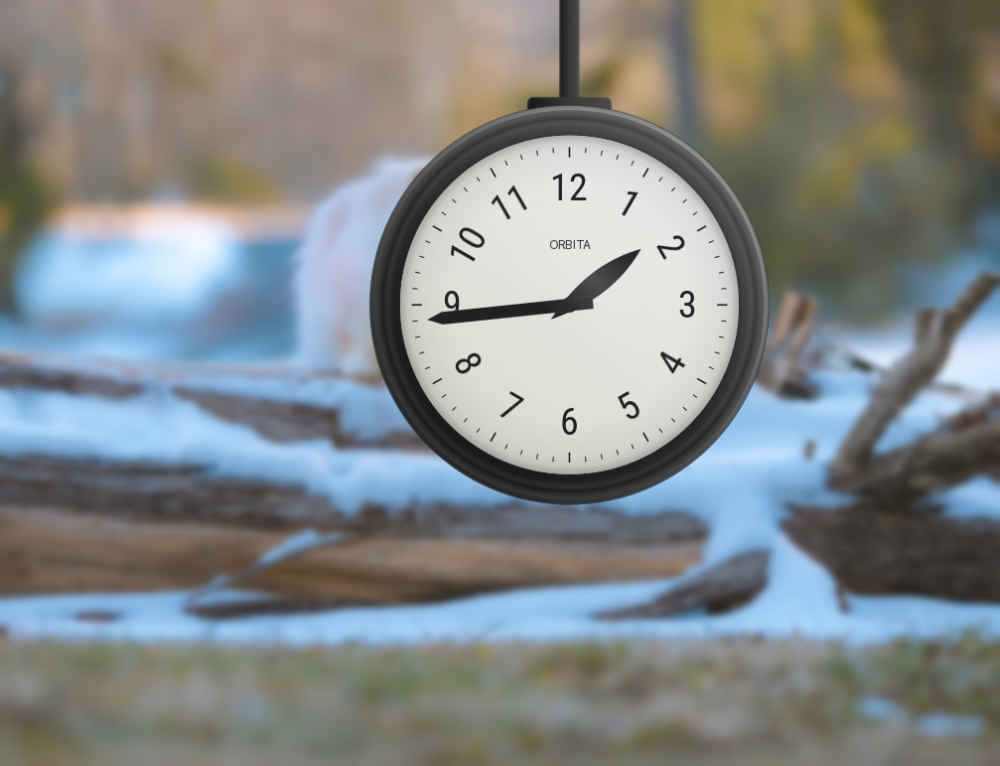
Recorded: 1.44
